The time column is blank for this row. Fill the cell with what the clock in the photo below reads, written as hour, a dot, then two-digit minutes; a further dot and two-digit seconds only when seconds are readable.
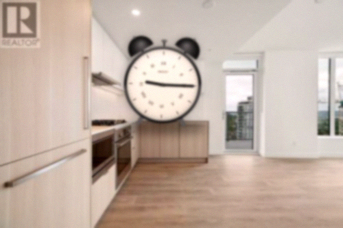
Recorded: 9.15
